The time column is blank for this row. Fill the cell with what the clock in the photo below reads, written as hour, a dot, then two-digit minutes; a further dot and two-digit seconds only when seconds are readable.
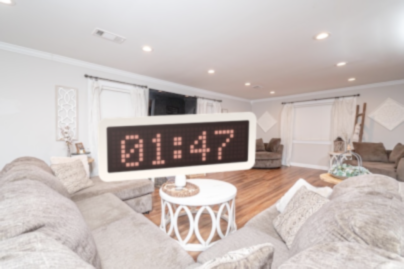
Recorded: 1.47
